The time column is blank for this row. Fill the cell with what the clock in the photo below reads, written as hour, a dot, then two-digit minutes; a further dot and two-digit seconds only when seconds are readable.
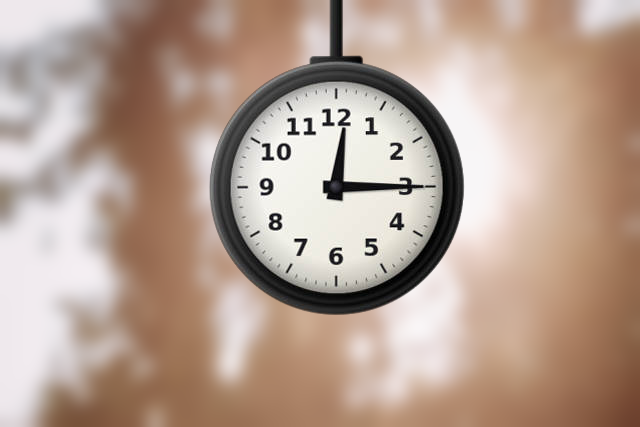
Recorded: 12.15
